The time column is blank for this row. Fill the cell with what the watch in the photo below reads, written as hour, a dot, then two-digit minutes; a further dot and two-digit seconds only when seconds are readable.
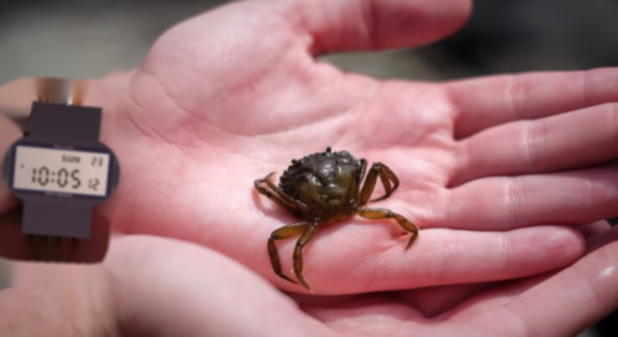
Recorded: 10.05
